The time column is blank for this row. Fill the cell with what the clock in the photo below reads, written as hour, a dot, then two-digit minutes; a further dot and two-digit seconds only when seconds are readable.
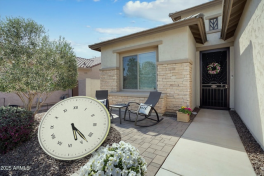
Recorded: 5.23
